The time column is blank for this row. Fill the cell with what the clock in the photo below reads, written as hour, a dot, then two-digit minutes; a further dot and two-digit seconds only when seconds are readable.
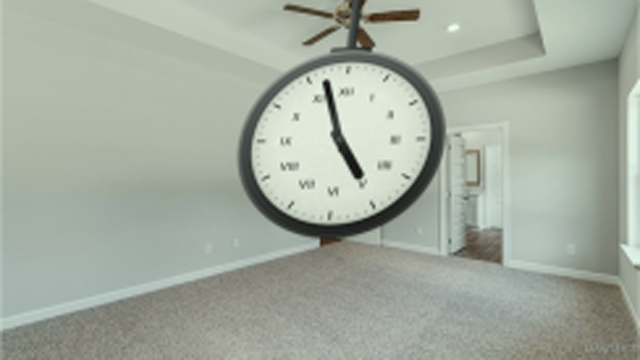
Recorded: 4.57
